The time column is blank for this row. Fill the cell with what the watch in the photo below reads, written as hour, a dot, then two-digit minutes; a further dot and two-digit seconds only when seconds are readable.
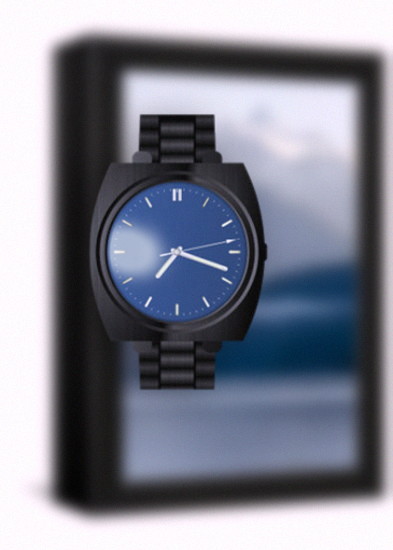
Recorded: 7.18.13
